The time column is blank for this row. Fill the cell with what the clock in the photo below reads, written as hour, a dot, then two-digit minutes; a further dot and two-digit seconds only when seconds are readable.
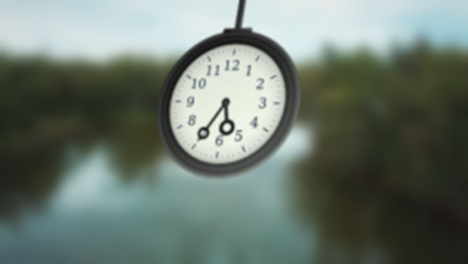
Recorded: 5.35
